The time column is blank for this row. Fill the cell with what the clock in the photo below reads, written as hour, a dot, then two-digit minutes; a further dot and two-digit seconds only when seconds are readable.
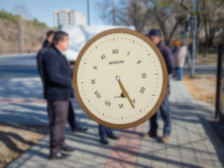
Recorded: 5.26
